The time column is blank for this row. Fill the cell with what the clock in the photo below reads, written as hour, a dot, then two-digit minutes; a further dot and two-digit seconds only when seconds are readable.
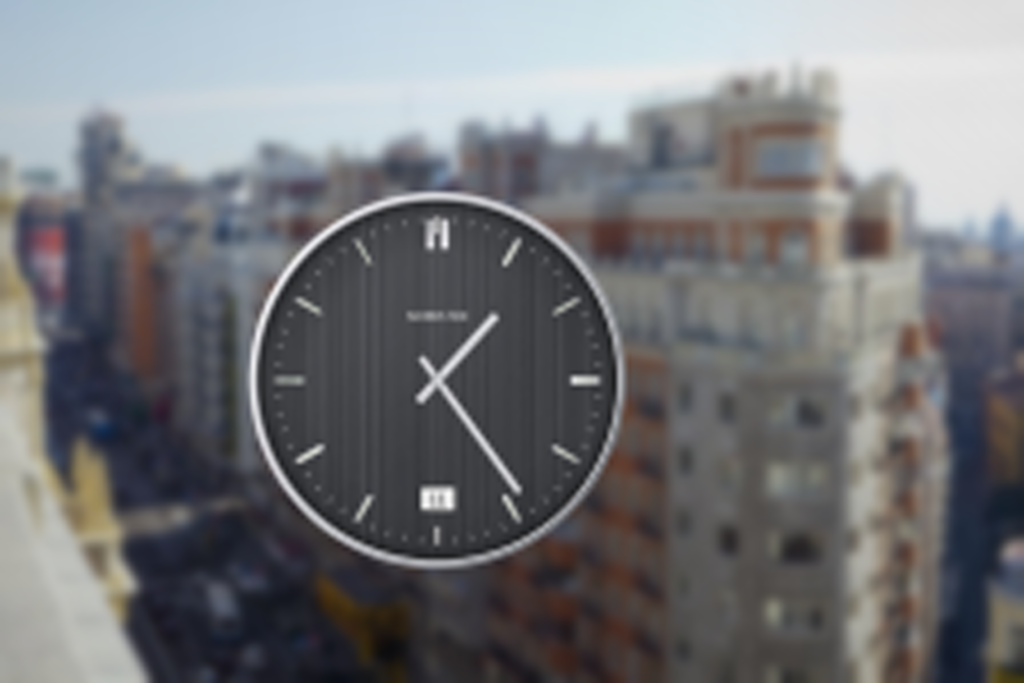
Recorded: 1.24
